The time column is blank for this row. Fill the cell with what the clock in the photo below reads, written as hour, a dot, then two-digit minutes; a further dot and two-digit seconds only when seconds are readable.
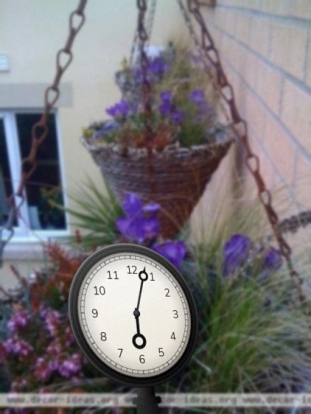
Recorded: 6.03
